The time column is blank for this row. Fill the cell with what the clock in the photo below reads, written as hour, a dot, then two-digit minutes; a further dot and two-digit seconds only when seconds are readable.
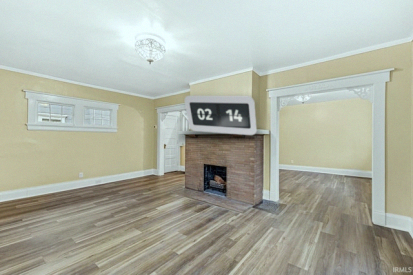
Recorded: 2.14
